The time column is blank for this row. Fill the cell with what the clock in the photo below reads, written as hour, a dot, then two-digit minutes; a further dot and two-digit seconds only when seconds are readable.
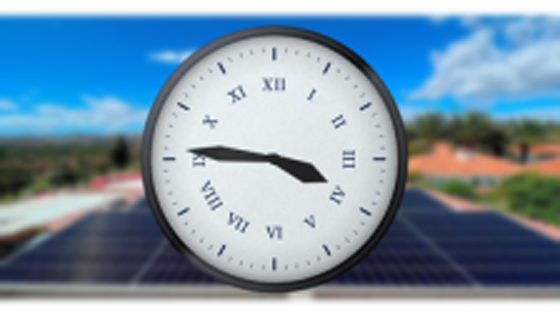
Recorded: 3.46
